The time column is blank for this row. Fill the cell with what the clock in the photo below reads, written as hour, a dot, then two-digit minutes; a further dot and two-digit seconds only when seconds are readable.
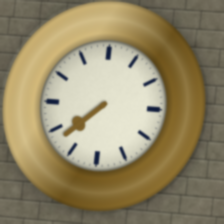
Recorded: 7.38
